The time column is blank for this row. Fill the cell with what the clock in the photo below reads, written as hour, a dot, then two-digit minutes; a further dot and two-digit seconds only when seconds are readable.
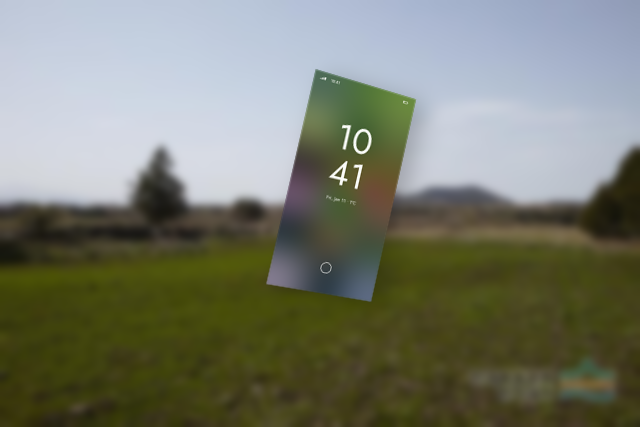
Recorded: 10.41
